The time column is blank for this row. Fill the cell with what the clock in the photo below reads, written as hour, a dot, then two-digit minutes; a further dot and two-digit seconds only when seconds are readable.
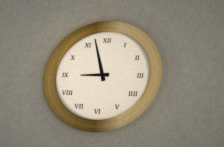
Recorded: 8.57
